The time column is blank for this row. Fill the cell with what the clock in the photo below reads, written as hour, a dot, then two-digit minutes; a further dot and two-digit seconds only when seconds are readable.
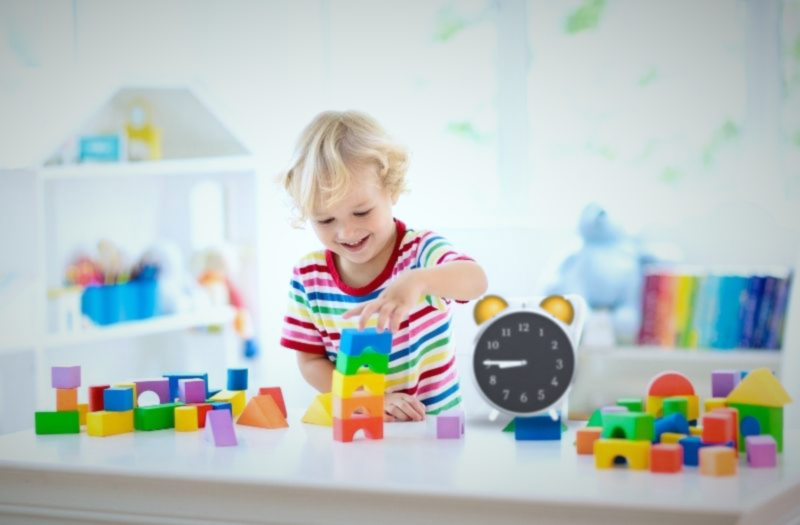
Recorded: 8.45
